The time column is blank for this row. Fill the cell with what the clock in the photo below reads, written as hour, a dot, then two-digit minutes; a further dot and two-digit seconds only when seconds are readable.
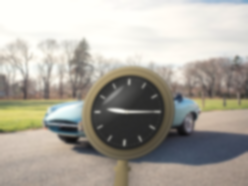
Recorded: 9.15
